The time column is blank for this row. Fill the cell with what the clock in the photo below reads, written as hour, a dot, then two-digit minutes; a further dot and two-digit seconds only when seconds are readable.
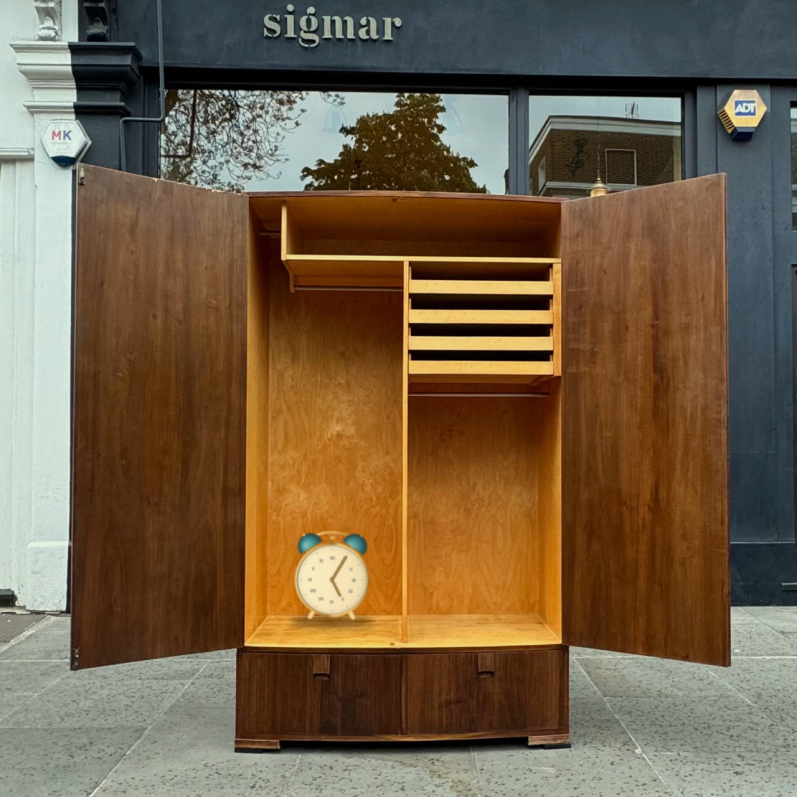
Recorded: 5.05
